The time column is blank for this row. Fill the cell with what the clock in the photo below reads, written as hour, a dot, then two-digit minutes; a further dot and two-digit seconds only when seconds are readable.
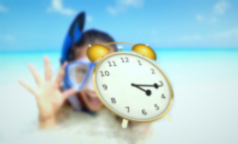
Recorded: 4.16
